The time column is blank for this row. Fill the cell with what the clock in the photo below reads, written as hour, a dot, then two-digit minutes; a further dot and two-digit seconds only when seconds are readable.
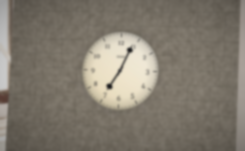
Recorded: 7.04
